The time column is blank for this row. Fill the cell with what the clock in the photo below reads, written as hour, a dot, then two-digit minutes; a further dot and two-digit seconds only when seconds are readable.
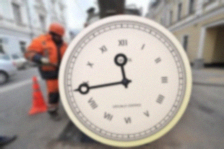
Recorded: 11.44
